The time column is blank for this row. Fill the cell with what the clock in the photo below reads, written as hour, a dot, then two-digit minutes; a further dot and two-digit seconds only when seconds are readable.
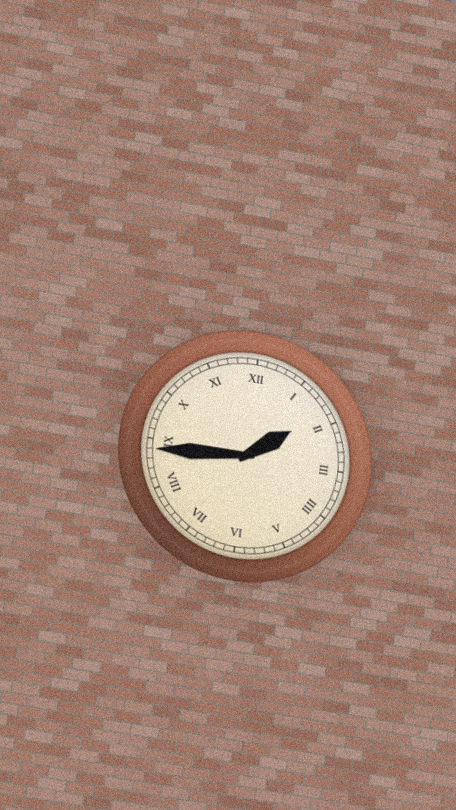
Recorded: 1.44
